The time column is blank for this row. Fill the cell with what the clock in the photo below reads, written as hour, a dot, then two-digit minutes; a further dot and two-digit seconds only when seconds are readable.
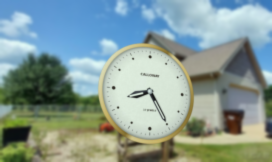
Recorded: 8.25
